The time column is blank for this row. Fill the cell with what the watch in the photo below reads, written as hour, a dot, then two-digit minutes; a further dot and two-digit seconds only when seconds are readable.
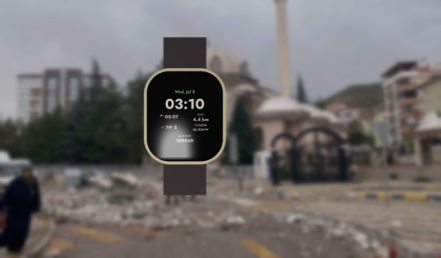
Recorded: 3.10
